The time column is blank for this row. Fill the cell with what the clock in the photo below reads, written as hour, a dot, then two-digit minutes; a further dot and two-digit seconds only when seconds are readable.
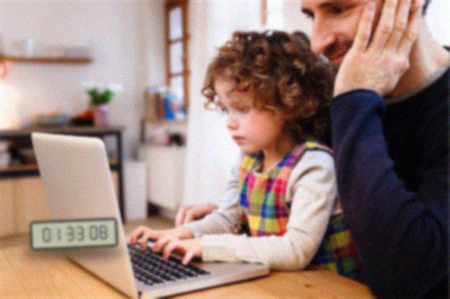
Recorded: 1.33.08
